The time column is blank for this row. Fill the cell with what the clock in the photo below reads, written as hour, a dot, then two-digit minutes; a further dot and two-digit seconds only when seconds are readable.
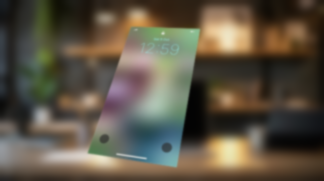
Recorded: 12.59
